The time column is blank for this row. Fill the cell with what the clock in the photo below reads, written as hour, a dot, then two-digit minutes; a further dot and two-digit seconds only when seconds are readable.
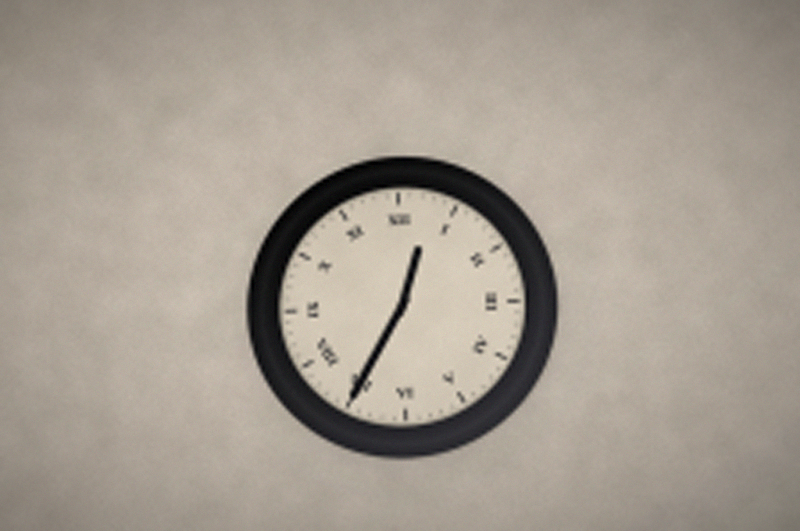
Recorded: 12.35
